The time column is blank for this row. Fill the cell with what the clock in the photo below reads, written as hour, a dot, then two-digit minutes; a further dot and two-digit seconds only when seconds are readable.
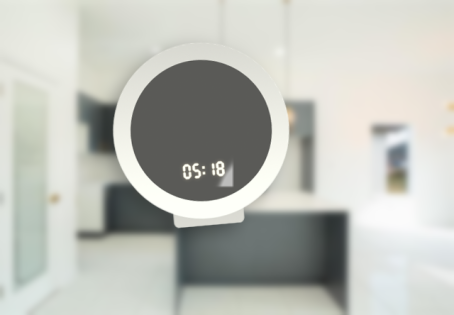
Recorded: 5.18
